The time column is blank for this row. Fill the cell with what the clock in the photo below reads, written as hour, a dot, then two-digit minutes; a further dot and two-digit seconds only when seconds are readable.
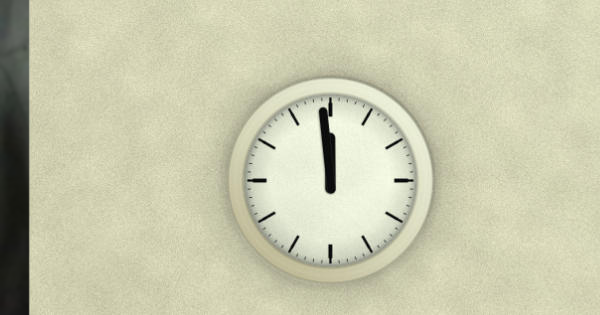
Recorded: 11.59
